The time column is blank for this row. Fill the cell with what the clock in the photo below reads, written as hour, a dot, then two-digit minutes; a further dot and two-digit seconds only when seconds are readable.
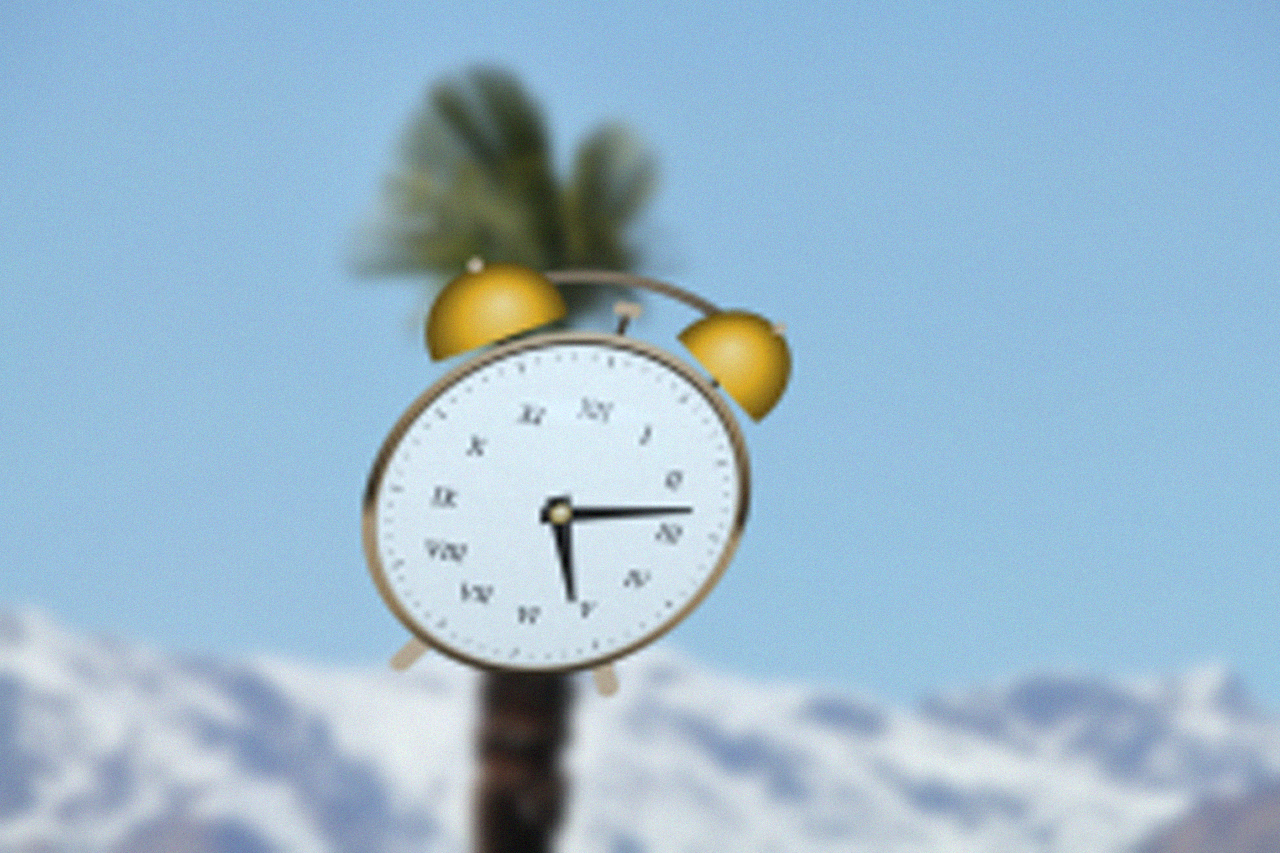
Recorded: 5.13
